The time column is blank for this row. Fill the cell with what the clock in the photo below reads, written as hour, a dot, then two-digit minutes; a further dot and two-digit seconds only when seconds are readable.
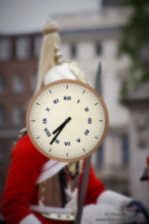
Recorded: 7.36
